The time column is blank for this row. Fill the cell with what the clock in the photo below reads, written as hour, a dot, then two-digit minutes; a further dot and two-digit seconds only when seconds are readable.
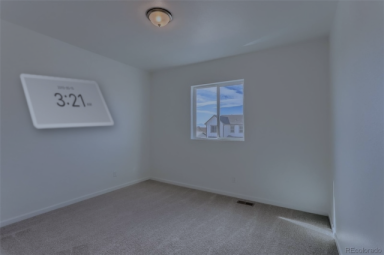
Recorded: 3.21
